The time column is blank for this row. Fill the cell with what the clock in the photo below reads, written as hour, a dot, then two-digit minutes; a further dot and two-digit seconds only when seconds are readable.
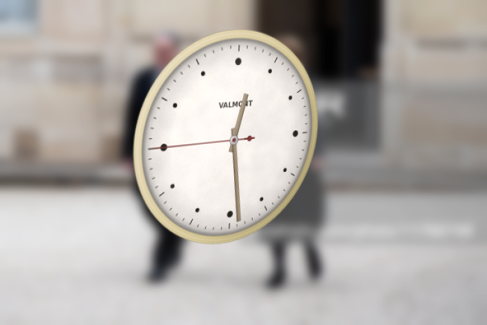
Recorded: 12.28.45
